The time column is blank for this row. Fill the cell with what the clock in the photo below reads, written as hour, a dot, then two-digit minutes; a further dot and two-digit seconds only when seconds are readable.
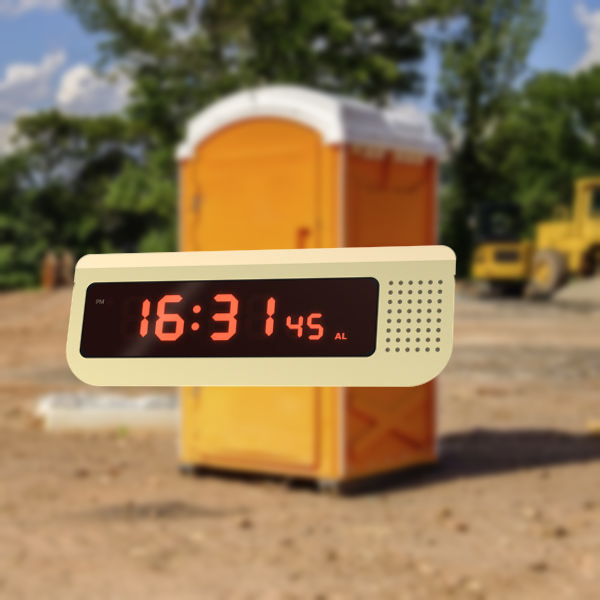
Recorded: 16.31.45
